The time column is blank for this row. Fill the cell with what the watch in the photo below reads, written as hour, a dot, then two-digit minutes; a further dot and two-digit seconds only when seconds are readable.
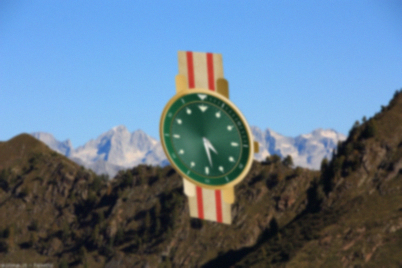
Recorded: 4.28
